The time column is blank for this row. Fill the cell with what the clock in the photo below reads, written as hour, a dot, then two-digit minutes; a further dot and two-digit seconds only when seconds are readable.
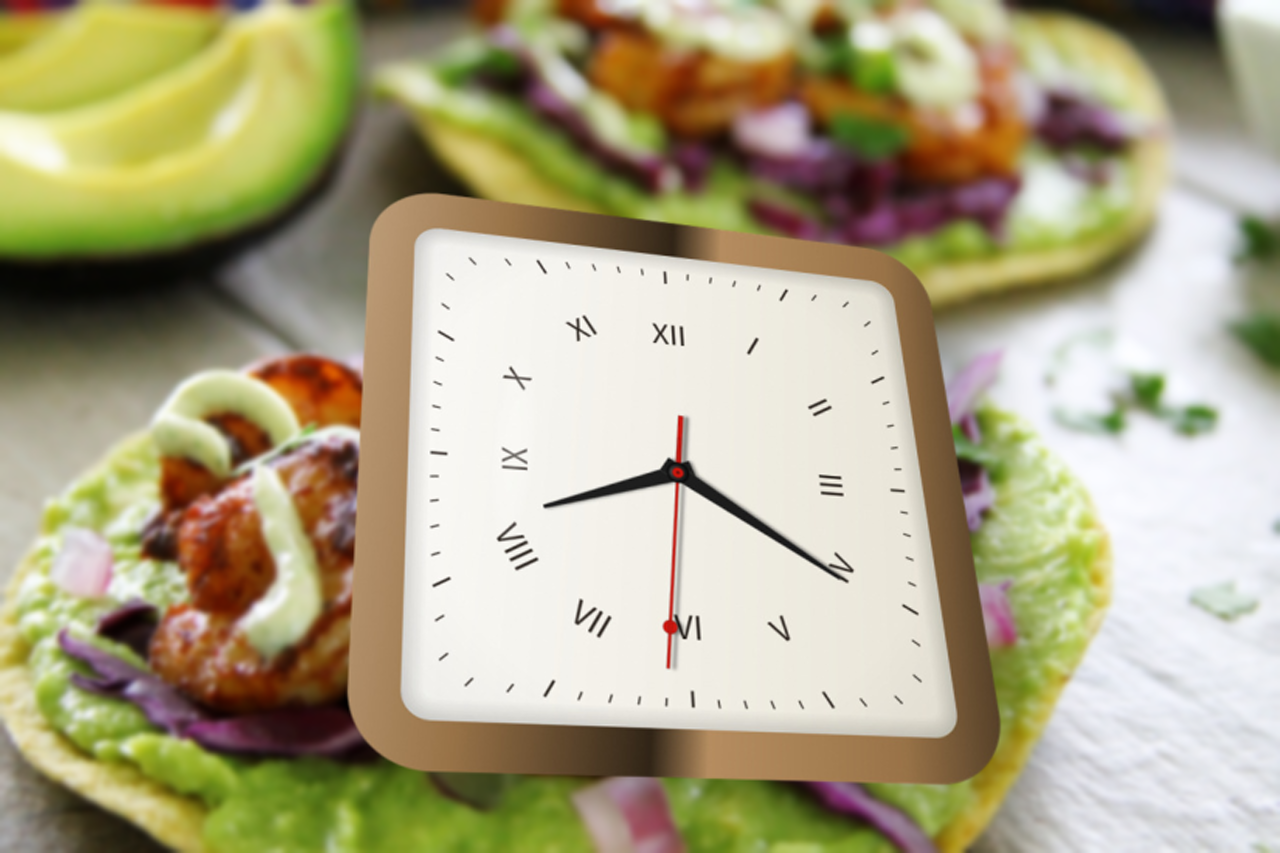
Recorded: 8.20.31
